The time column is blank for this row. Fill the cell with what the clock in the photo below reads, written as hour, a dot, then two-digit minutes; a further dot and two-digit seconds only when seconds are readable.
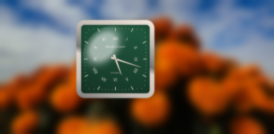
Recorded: 5.18
